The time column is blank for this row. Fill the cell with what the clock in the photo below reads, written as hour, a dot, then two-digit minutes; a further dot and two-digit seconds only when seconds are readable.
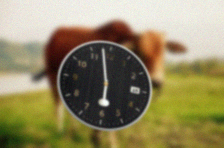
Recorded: 5.58
